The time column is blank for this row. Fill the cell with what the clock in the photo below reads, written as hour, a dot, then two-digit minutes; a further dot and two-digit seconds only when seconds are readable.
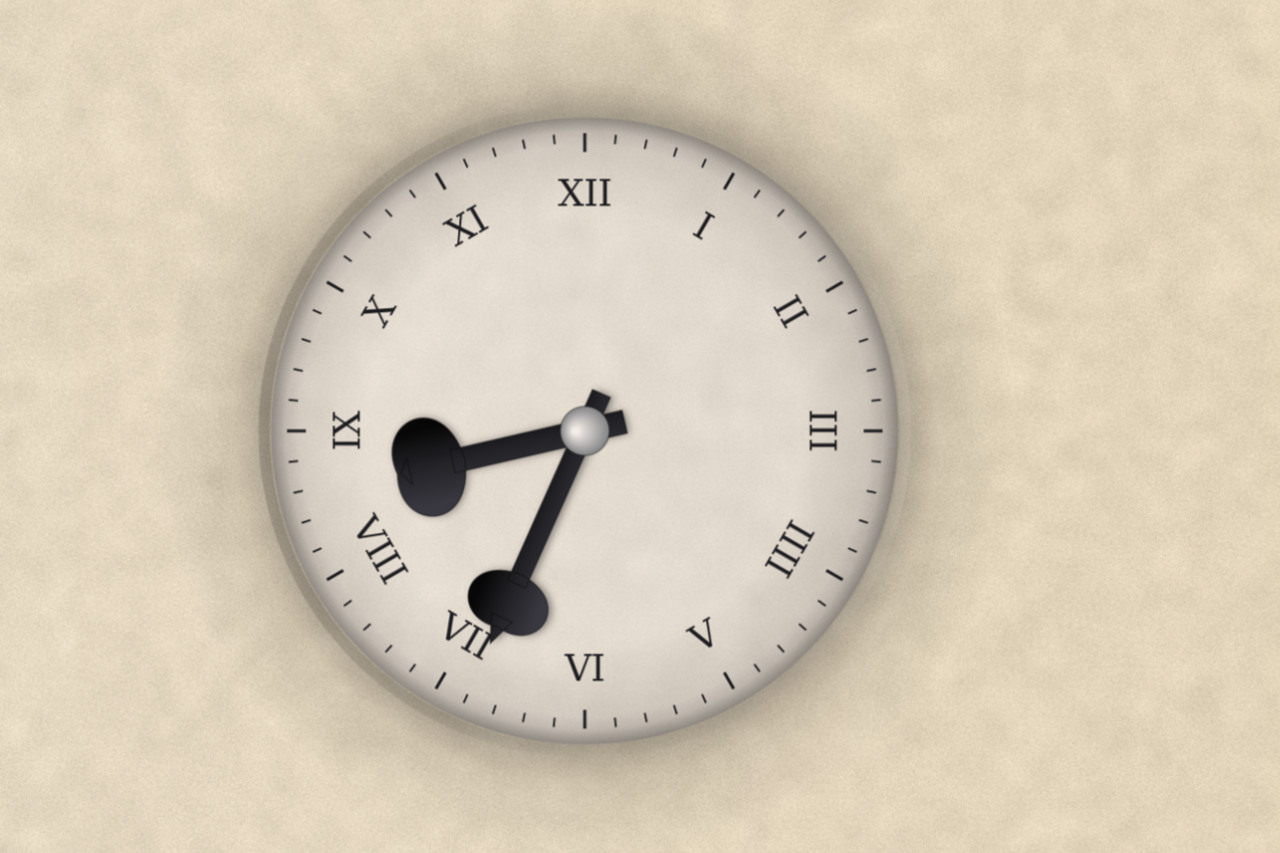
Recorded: 8.34
